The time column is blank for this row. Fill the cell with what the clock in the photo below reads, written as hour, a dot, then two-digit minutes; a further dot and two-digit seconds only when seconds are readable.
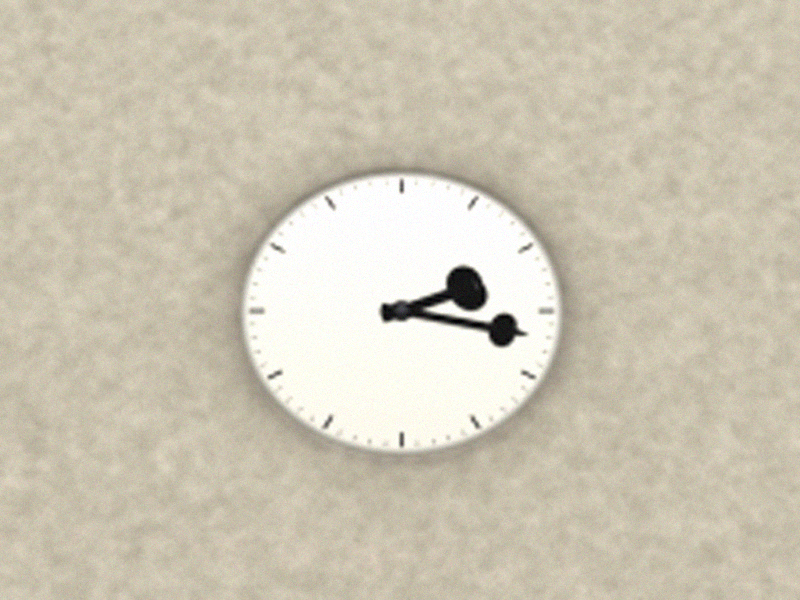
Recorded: 2.17
